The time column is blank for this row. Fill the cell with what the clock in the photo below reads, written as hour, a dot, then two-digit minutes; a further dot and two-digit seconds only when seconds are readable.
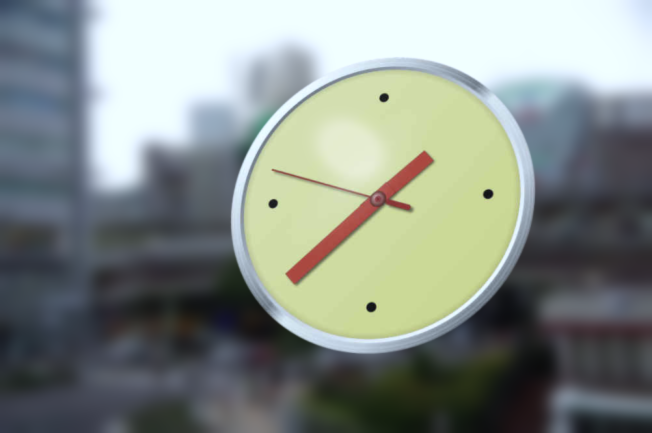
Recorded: 1.37.48
